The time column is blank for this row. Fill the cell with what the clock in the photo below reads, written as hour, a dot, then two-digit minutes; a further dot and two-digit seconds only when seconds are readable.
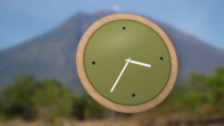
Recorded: 3.36
